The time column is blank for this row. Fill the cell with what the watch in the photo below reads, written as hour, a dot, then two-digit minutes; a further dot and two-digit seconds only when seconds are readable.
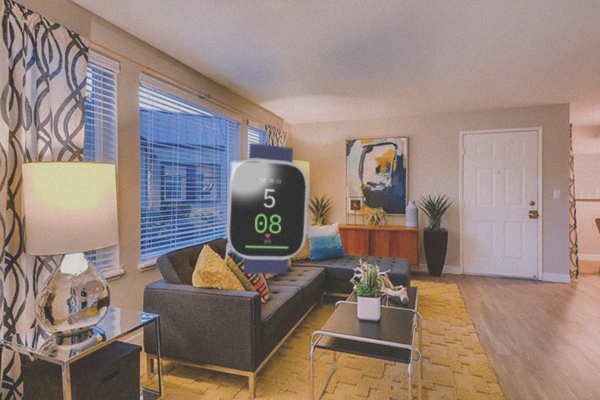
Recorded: 5.08
